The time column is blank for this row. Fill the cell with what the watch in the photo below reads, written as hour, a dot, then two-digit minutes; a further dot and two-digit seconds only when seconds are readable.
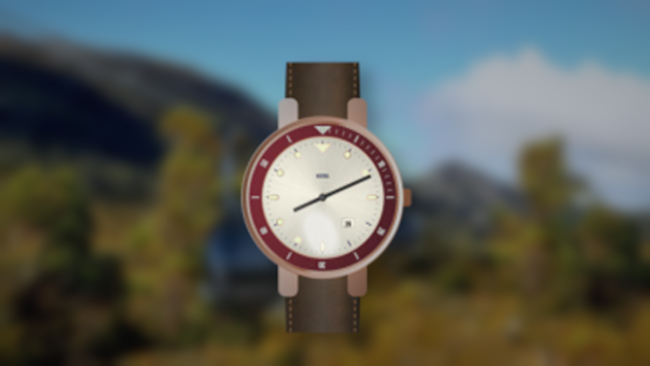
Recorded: 8.11
